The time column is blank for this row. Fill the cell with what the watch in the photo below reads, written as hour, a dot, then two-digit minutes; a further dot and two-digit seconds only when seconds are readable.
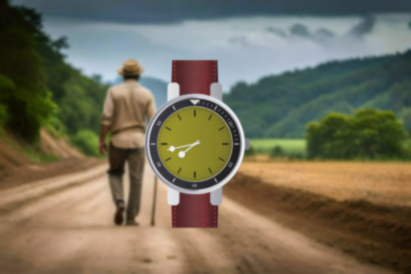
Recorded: 7.43
